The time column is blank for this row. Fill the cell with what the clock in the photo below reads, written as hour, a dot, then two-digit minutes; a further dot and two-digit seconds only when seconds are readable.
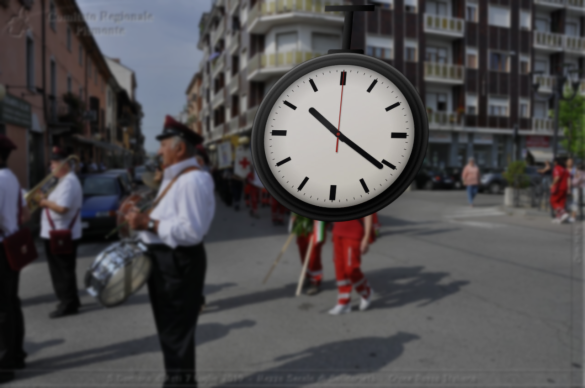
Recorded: 10.21.00
